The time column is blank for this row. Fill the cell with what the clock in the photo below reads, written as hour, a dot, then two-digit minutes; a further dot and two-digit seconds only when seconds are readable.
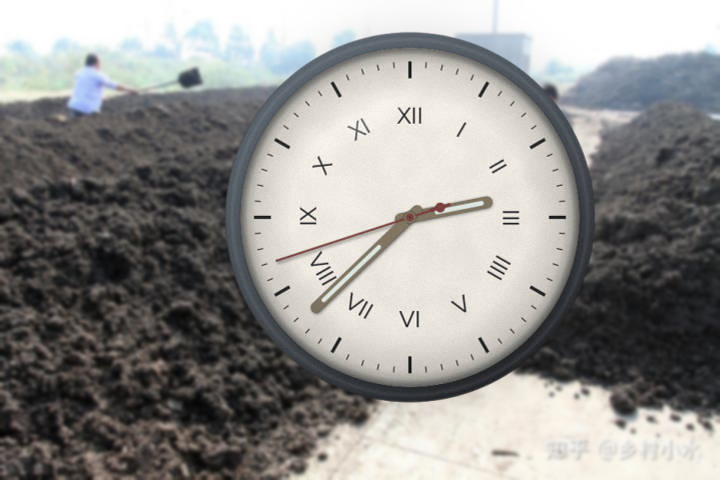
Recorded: 2.37.42
